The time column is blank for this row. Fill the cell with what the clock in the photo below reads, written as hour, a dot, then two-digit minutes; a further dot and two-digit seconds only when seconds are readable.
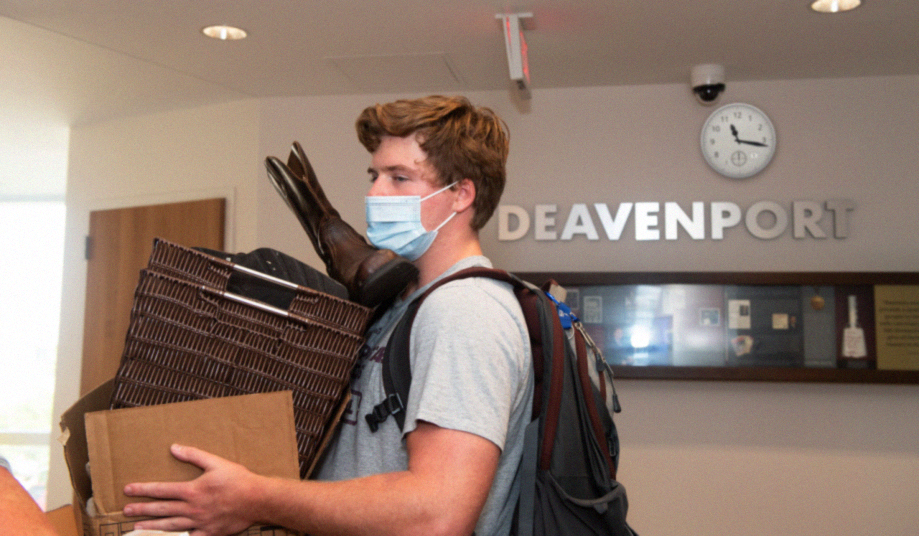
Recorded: 11.17
